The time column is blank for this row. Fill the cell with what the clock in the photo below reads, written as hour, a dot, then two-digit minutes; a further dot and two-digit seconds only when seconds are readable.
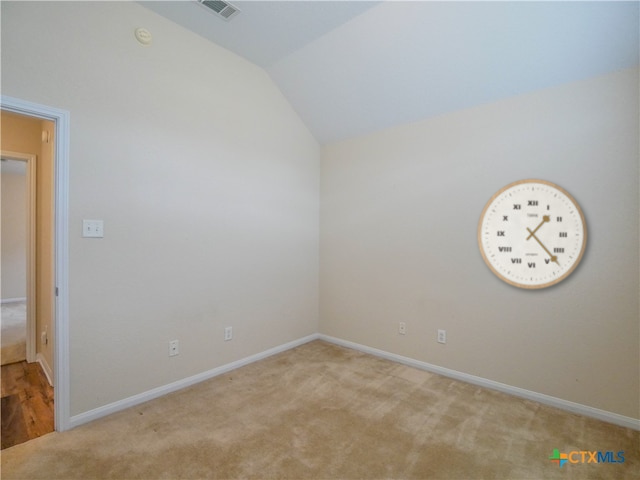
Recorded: 1.23
